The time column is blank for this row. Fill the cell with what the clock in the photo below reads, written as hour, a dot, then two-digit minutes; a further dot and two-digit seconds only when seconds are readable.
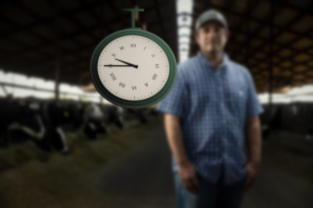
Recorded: 9.45
